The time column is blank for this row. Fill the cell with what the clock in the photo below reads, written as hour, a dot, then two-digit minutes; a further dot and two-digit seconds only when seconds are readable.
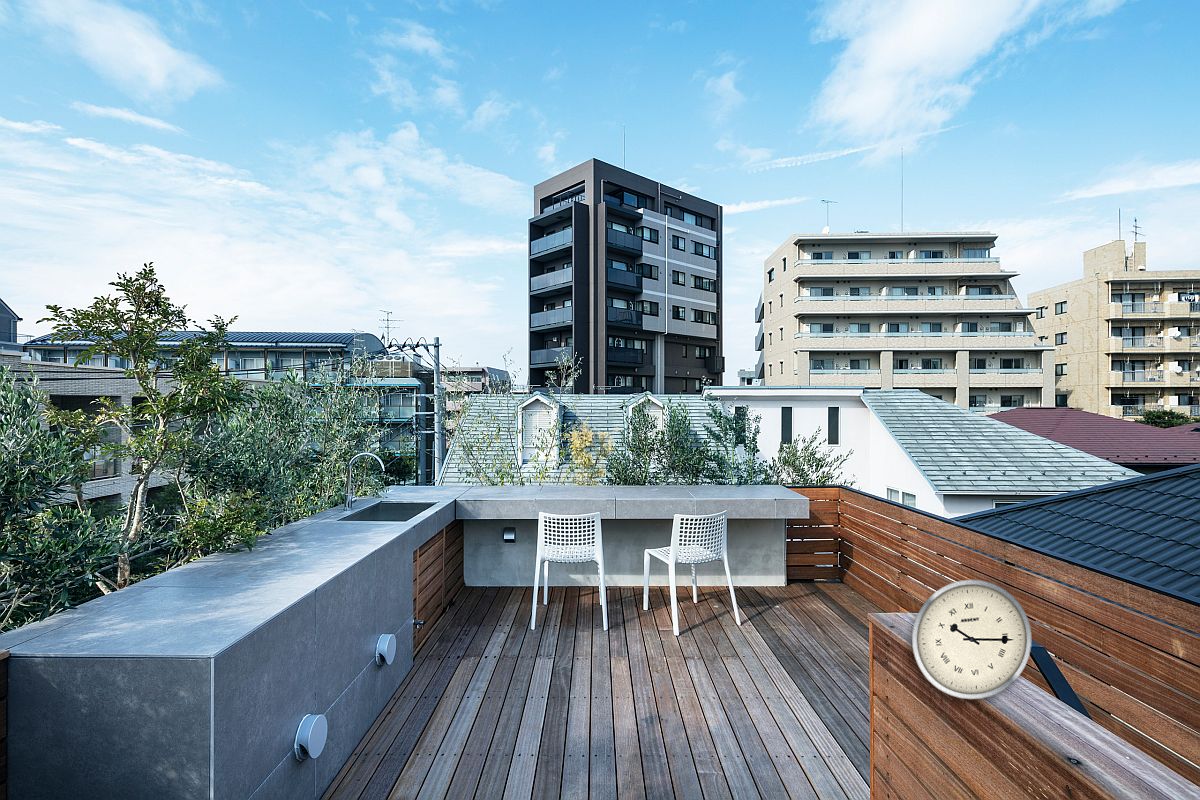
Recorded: 10.16
